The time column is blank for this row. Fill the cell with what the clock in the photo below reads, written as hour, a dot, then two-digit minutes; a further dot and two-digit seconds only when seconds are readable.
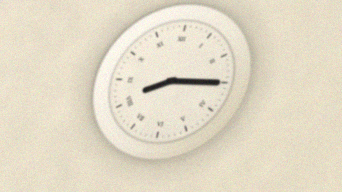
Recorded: 8.15
